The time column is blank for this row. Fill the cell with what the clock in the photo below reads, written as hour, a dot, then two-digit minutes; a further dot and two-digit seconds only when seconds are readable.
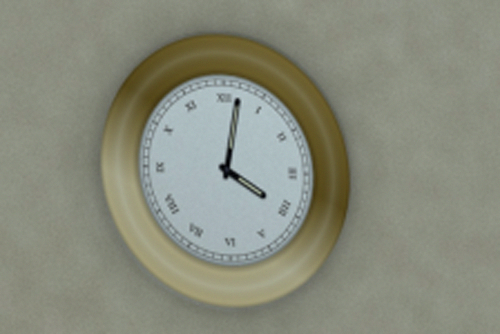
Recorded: 4.02
